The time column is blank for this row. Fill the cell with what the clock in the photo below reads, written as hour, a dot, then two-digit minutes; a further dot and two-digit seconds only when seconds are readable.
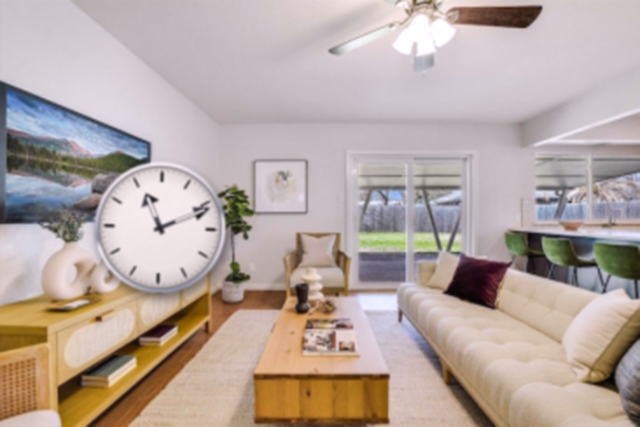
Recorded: 11.11
